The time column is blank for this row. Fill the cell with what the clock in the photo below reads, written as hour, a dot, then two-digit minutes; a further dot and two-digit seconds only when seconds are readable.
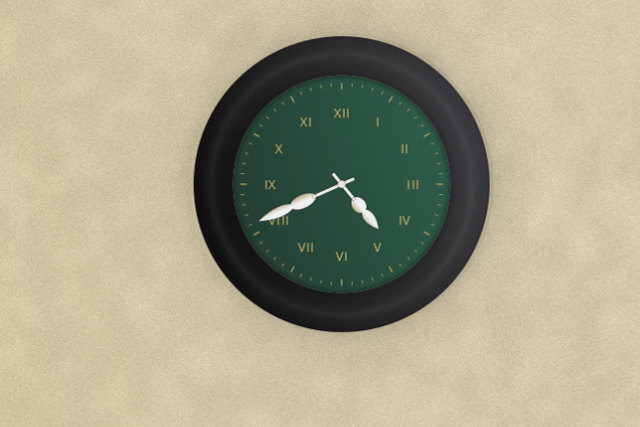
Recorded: 4.41
